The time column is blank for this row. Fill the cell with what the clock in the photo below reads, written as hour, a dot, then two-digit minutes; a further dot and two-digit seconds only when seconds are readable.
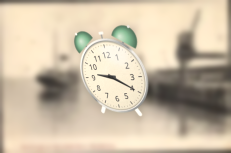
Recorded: 9.20
